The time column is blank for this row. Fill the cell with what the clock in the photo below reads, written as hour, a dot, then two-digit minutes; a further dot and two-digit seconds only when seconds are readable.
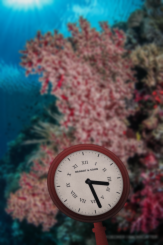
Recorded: 3.28
